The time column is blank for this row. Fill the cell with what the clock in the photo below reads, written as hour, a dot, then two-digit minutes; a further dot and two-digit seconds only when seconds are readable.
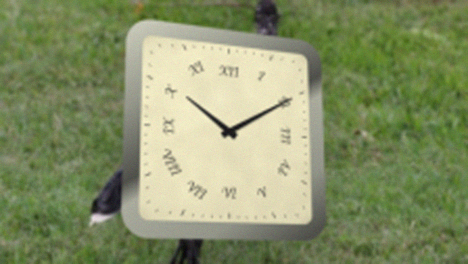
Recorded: 10.10
